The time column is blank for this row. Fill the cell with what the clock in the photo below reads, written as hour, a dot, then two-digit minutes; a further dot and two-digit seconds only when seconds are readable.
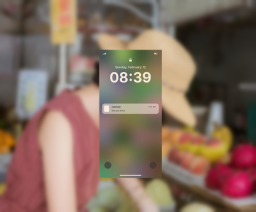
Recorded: 8.39
